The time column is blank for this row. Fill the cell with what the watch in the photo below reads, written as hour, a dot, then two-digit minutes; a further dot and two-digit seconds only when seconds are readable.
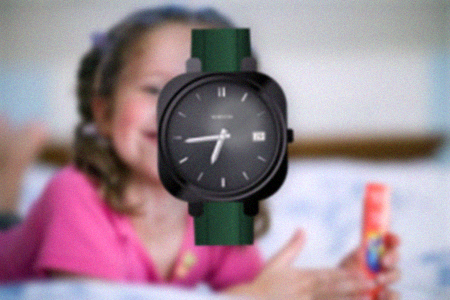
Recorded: 6.44
